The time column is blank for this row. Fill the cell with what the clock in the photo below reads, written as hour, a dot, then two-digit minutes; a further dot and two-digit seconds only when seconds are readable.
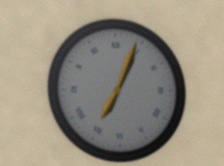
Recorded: 7.04
